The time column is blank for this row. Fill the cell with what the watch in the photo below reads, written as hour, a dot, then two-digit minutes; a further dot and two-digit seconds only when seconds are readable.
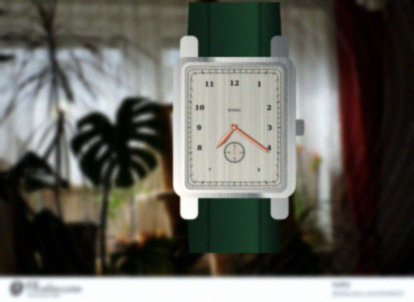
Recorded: 7.21
